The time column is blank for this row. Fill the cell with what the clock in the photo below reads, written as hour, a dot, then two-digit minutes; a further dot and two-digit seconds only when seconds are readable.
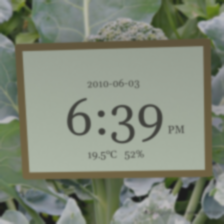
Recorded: 6.39
